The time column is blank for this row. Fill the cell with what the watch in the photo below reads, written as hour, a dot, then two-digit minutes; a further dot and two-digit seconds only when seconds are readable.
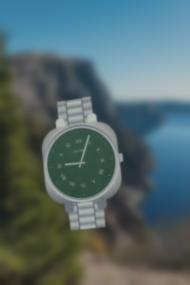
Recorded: 9.04
